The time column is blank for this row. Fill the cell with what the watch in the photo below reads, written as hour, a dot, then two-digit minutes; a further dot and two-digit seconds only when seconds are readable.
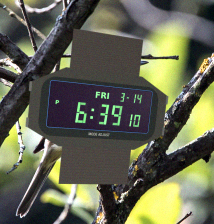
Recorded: 6.39.10
